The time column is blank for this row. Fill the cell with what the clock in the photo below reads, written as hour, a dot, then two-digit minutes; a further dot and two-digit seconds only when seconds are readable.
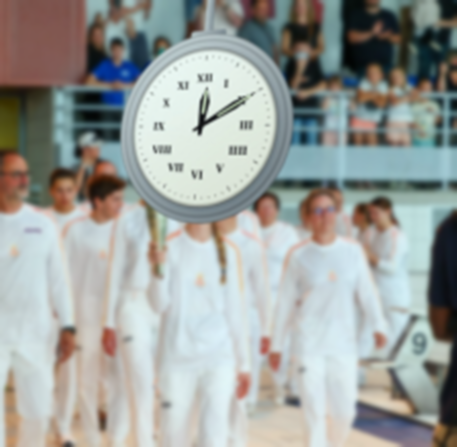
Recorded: 12.10
